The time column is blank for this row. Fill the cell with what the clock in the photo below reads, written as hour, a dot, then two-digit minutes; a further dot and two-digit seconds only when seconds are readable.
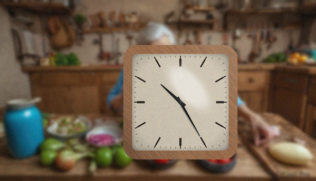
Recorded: 10.25
